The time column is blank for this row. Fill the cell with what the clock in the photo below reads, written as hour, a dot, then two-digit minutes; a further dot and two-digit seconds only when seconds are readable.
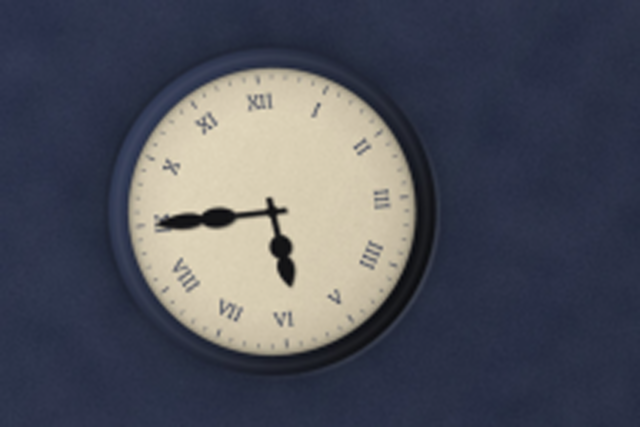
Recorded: 5.45
